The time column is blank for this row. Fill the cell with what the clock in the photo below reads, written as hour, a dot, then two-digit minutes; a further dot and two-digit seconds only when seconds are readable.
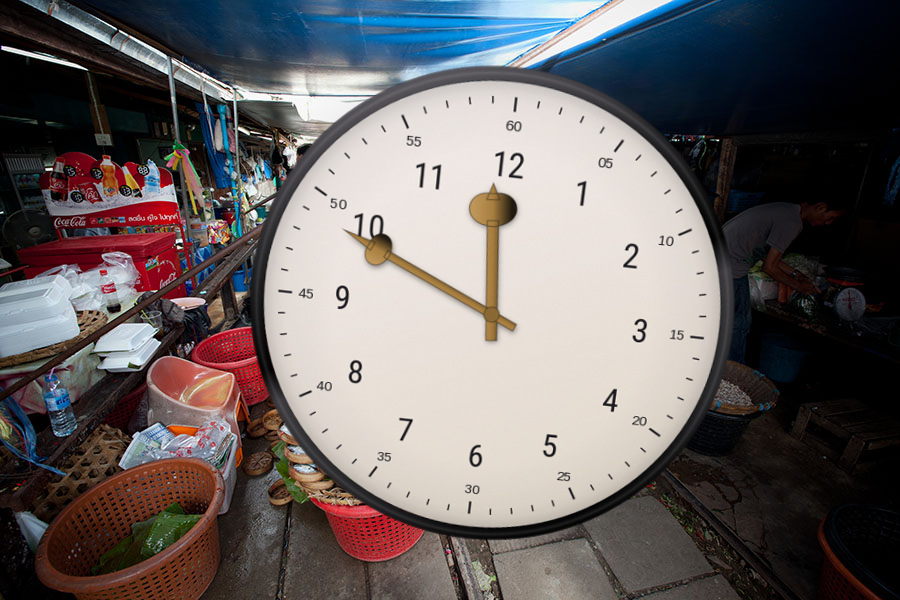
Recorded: 11.49
